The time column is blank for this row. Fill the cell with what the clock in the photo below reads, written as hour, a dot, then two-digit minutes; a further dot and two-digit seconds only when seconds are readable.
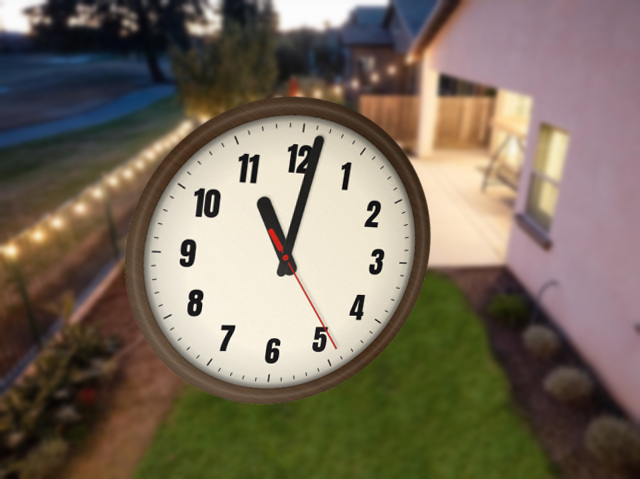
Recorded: 11.01.24
